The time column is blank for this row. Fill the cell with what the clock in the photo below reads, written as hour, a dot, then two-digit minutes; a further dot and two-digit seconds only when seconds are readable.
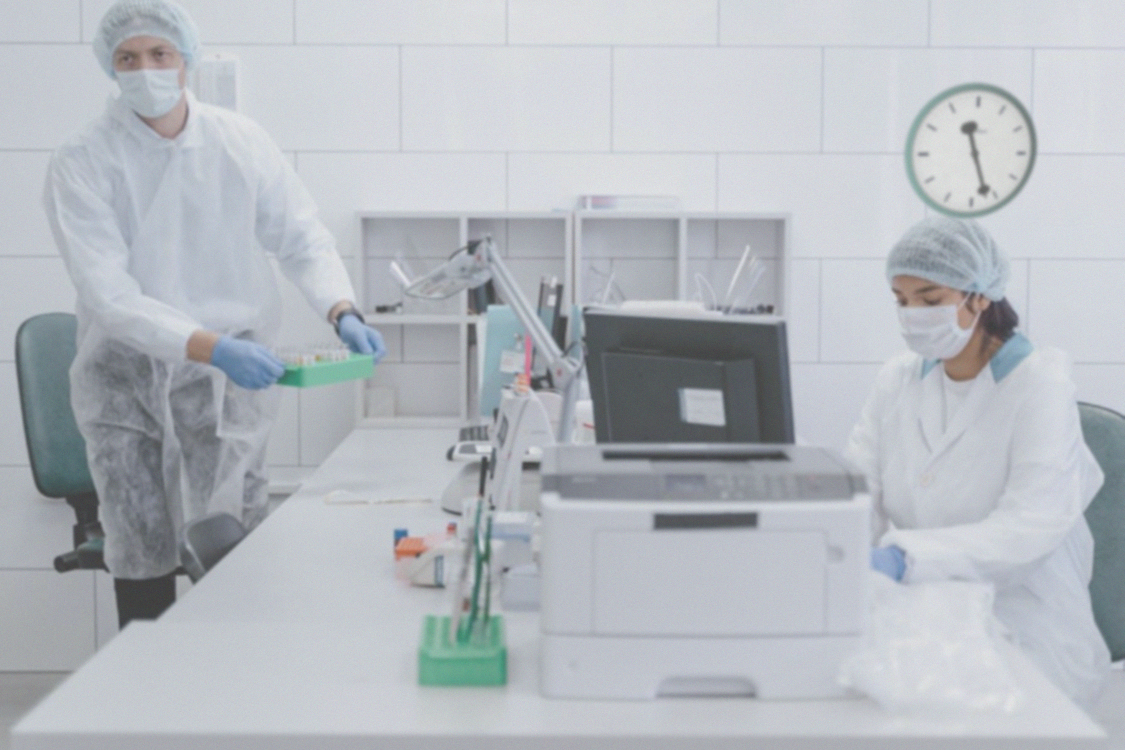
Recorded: 11.27
